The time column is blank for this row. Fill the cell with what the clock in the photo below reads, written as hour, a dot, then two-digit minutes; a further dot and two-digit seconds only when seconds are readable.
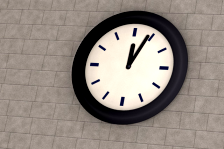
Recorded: 12.04
